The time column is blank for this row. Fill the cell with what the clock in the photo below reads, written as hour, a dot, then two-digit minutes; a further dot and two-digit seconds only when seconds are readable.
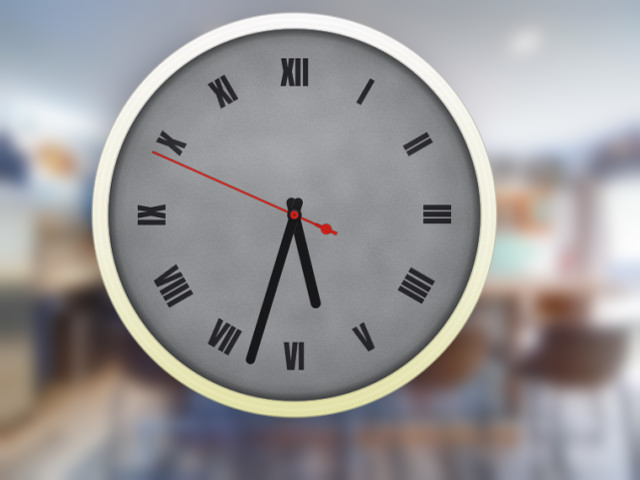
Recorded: 5.32.49
